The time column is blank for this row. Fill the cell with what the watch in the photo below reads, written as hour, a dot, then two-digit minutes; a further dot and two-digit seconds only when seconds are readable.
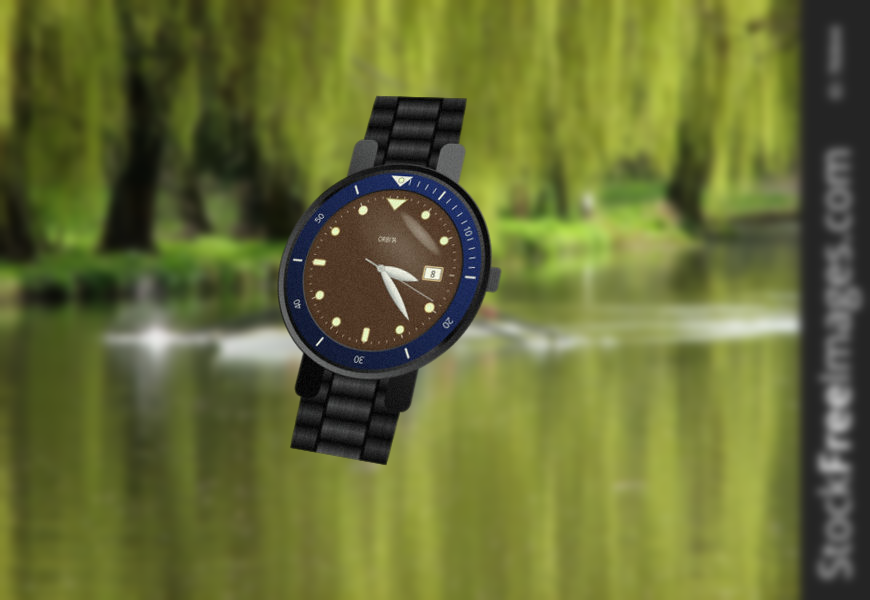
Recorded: 3.23.19
